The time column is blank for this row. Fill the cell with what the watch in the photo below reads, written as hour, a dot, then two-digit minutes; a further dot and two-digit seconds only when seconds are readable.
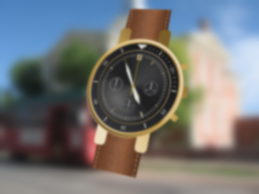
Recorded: 4.55
